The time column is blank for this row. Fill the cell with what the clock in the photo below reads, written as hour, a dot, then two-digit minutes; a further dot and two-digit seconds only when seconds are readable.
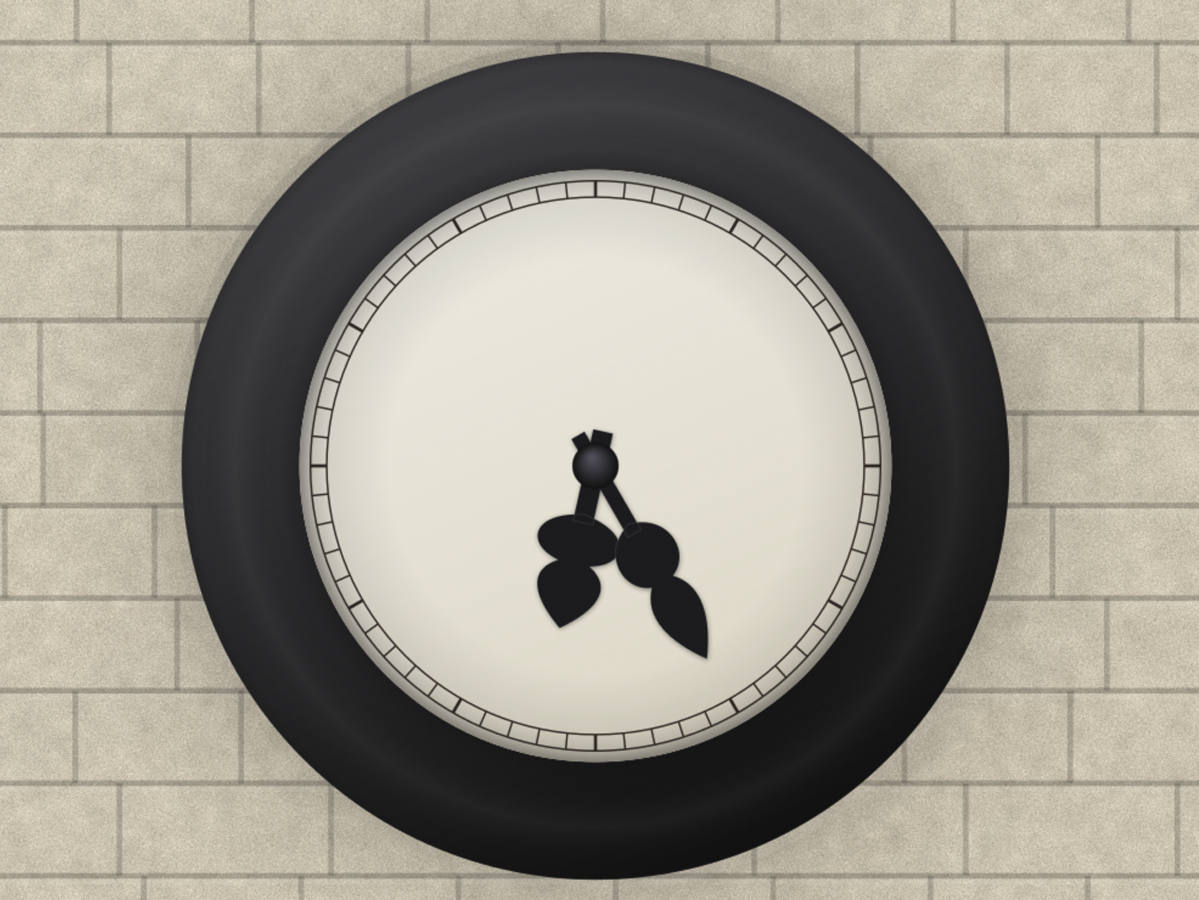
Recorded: 6.25
